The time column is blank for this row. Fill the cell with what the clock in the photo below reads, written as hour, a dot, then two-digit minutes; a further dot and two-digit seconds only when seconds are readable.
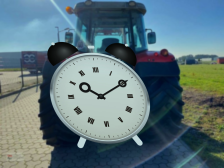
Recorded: 10.10
